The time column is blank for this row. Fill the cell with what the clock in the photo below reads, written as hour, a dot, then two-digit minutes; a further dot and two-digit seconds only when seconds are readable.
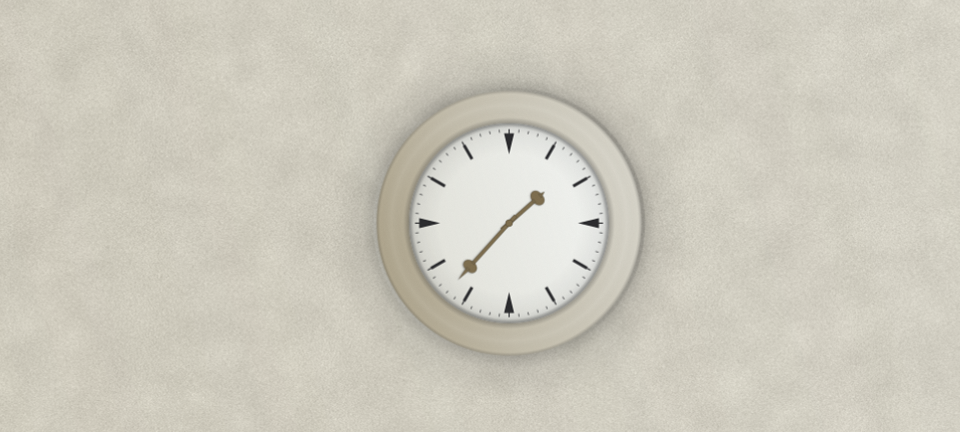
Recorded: 1.37
